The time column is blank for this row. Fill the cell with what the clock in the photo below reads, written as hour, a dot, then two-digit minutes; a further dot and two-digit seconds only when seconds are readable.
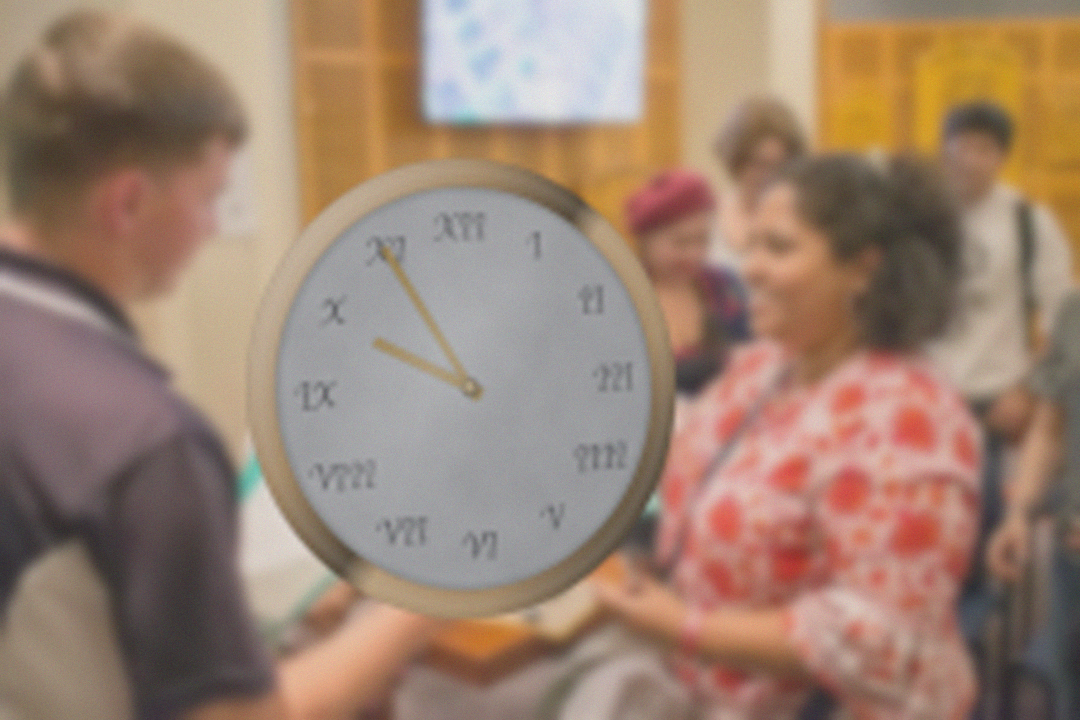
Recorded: 9.55
